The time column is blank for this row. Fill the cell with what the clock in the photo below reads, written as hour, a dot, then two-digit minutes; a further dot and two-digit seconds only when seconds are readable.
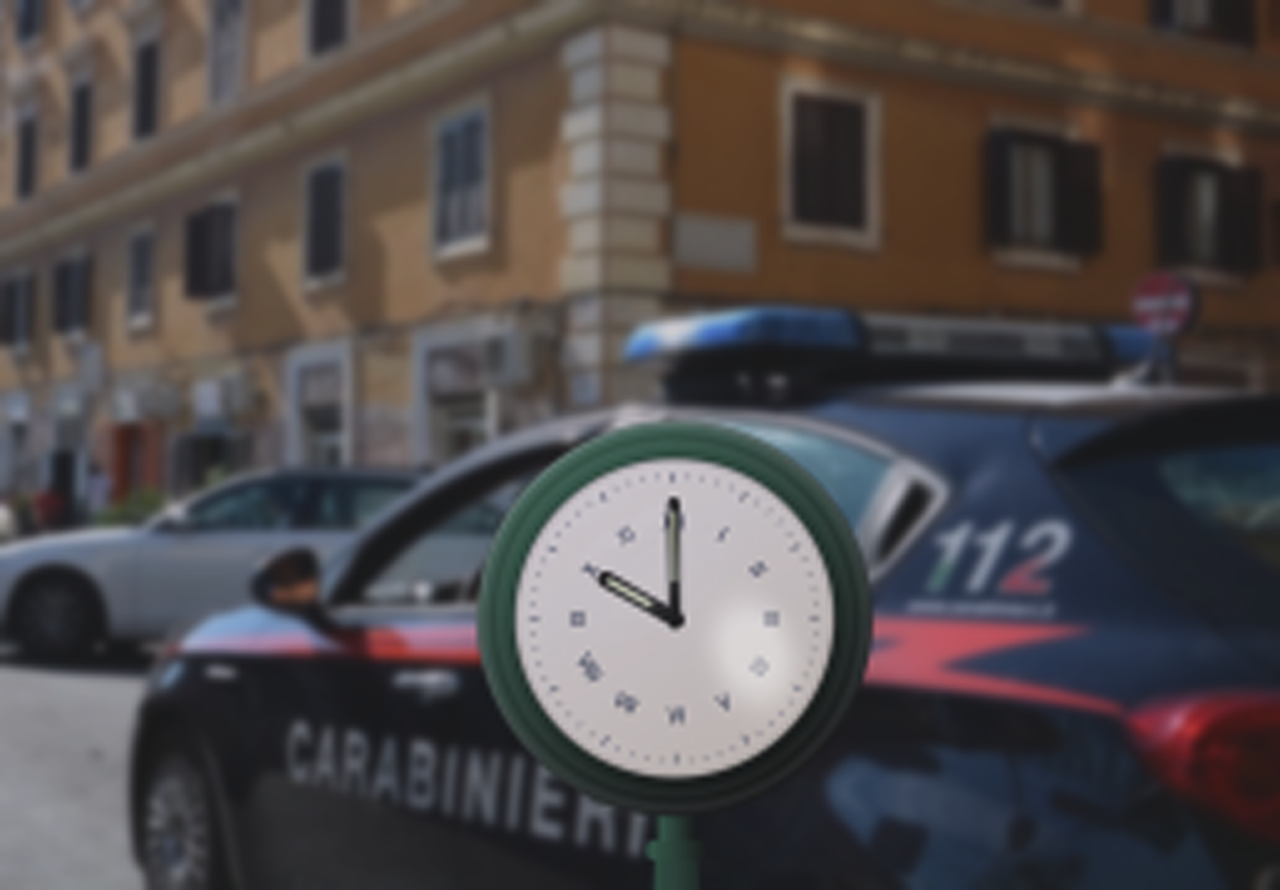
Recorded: 10.00
